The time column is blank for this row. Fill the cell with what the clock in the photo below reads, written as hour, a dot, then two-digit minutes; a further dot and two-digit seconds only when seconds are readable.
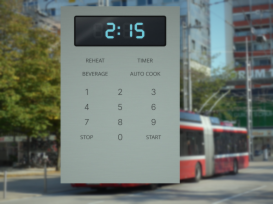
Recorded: 2.15
